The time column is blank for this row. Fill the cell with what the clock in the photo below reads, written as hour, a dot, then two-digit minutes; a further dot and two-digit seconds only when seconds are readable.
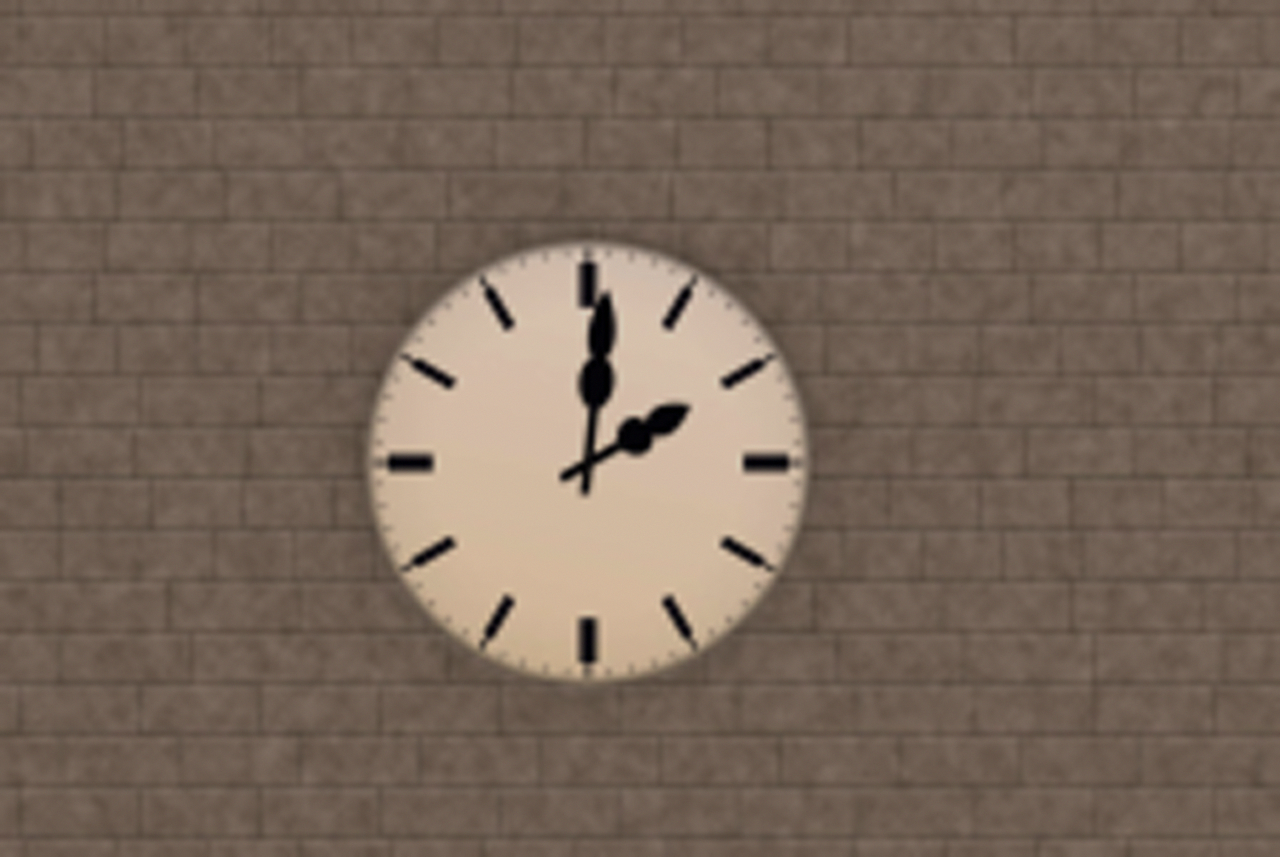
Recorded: 2.01
